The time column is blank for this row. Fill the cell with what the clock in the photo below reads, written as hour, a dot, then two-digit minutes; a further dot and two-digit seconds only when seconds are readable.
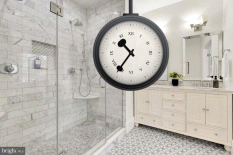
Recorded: 10.36
